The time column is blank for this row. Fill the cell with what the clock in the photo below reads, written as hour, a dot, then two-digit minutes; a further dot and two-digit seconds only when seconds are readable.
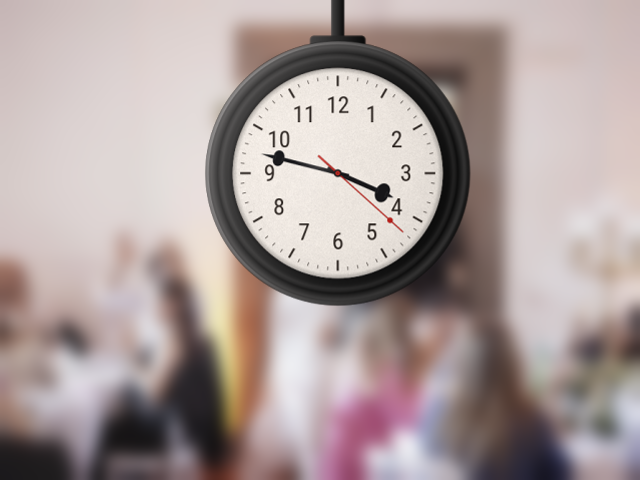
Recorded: 3.47.22
